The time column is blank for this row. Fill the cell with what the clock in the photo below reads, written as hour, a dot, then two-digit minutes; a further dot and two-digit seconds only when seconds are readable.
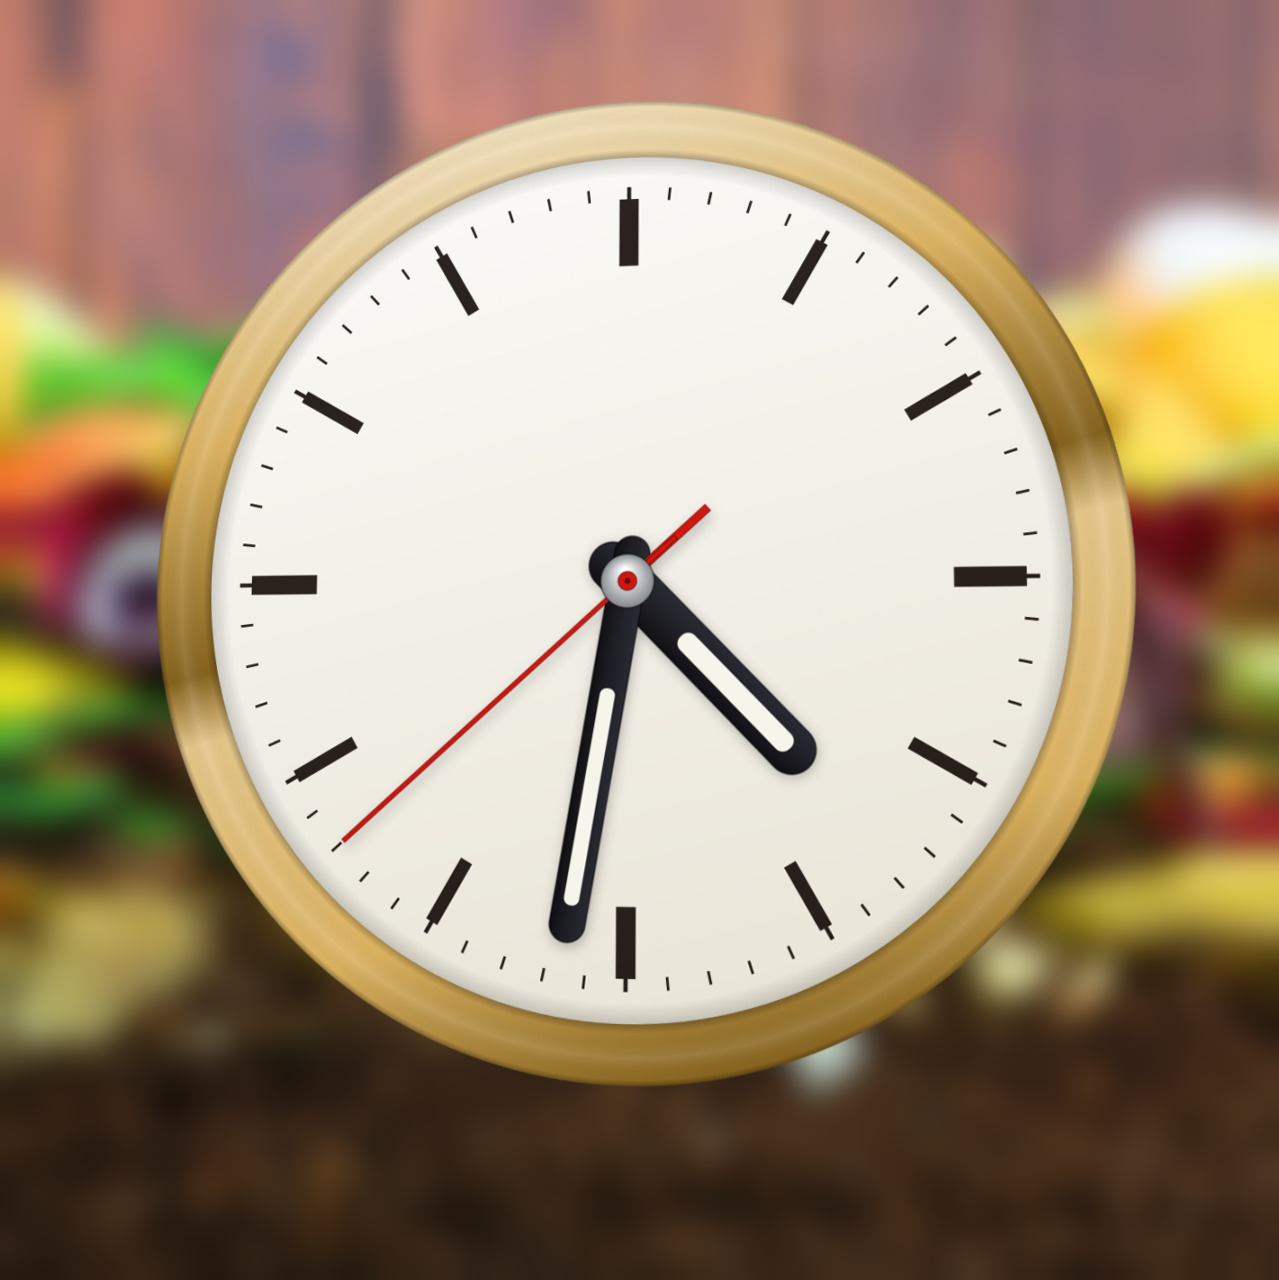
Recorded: 4.31.38
